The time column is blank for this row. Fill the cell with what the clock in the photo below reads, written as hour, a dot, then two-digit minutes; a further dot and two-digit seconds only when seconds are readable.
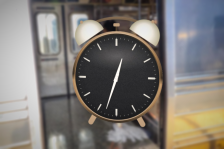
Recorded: 12.33
